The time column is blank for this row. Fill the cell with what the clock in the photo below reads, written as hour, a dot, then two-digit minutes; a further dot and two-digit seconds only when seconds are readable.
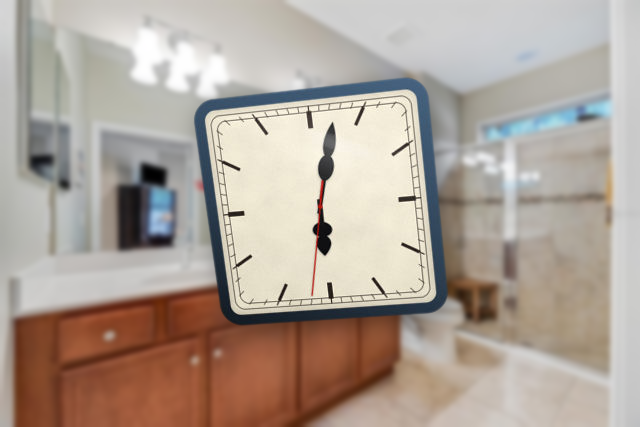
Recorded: 6.02.32
